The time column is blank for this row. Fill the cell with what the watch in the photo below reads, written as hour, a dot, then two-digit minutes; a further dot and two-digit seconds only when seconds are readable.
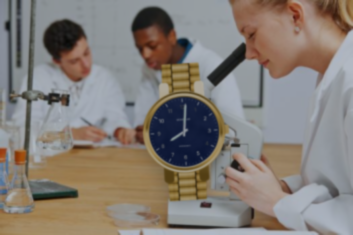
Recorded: 8.01
